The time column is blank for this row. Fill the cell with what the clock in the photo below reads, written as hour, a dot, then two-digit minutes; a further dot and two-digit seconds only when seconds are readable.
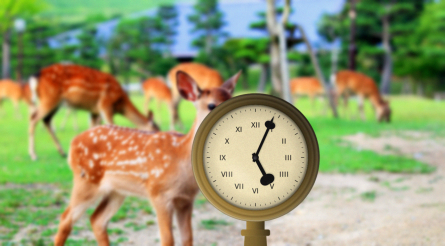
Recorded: 5.04
